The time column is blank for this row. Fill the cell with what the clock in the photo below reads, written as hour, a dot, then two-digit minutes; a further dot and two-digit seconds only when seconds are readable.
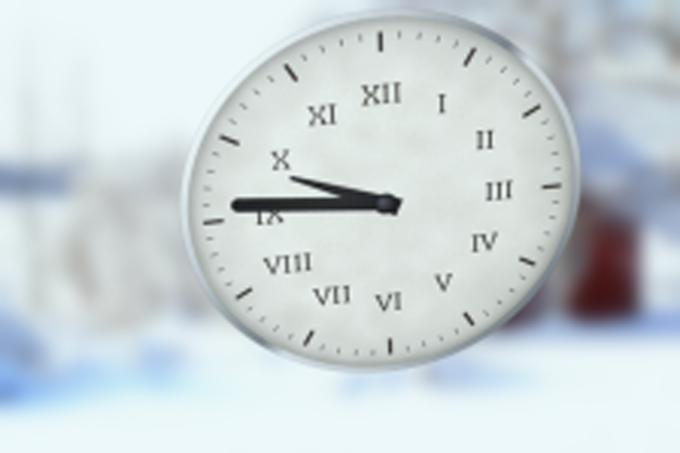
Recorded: 9.46
